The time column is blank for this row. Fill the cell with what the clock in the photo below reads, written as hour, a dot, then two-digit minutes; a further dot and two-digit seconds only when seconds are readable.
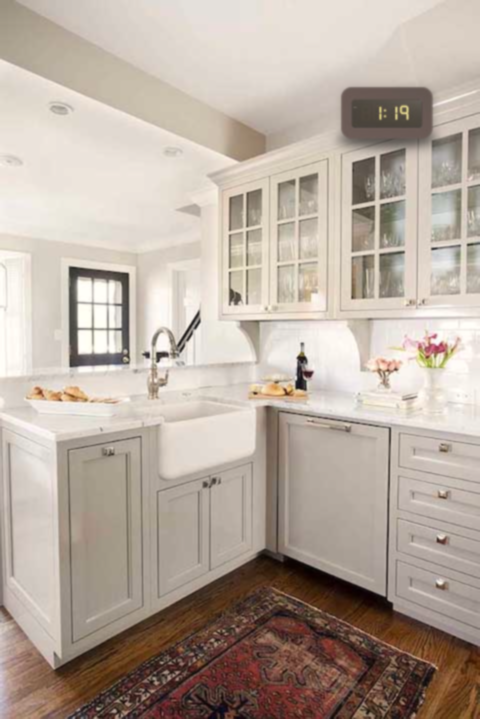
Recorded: 1.19
